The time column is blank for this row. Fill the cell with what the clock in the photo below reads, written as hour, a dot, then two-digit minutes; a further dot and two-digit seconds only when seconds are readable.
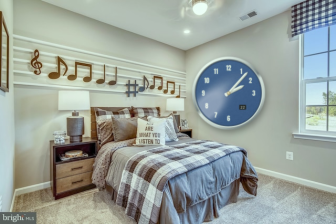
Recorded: 2.07
